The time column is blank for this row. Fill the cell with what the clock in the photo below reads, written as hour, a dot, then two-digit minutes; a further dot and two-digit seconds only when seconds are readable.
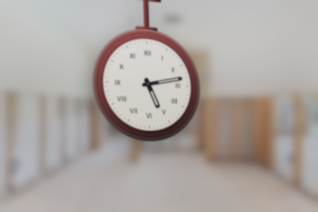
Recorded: 5.13
